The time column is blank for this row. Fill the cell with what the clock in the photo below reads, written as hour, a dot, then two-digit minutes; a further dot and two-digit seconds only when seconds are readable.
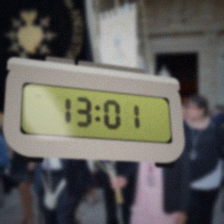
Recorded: 13.01
